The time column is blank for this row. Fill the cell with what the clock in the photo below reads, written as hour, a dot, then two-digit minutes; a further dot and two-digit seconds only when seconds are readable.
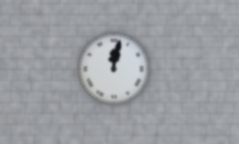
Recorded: 12.02
